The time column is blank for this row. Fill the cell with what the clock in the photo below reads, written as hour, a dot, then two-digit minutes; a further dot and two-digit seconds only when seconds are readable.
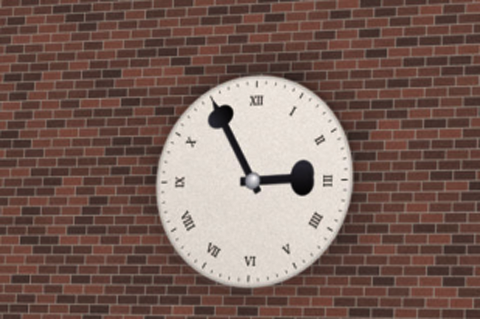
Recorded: 2.55
